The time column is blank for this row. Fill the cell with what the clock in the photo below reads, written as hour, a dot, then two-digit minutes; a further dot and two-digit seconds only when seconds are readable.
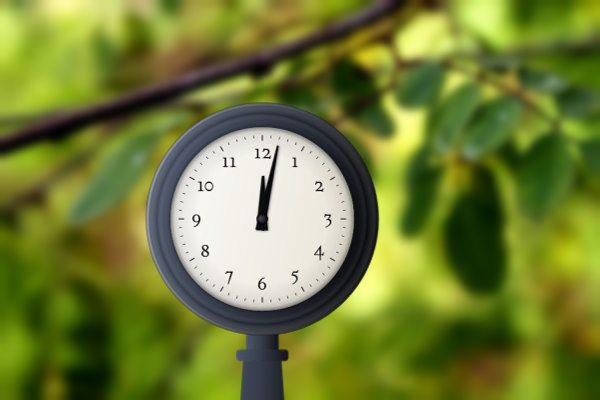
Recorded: 12.02
